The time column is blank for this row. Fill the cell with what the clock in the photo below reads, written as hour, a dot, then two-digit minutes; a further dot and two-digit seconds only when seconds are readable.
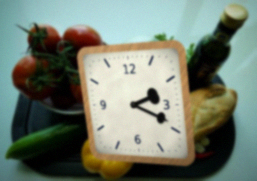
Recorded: 2.19
